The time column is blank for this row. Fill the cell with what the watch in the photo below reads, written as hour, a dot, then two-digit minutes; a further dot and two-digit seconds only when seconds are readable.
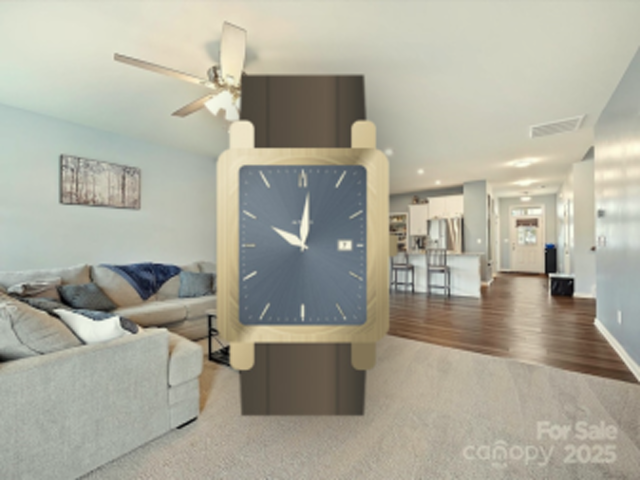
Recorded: 10.01
